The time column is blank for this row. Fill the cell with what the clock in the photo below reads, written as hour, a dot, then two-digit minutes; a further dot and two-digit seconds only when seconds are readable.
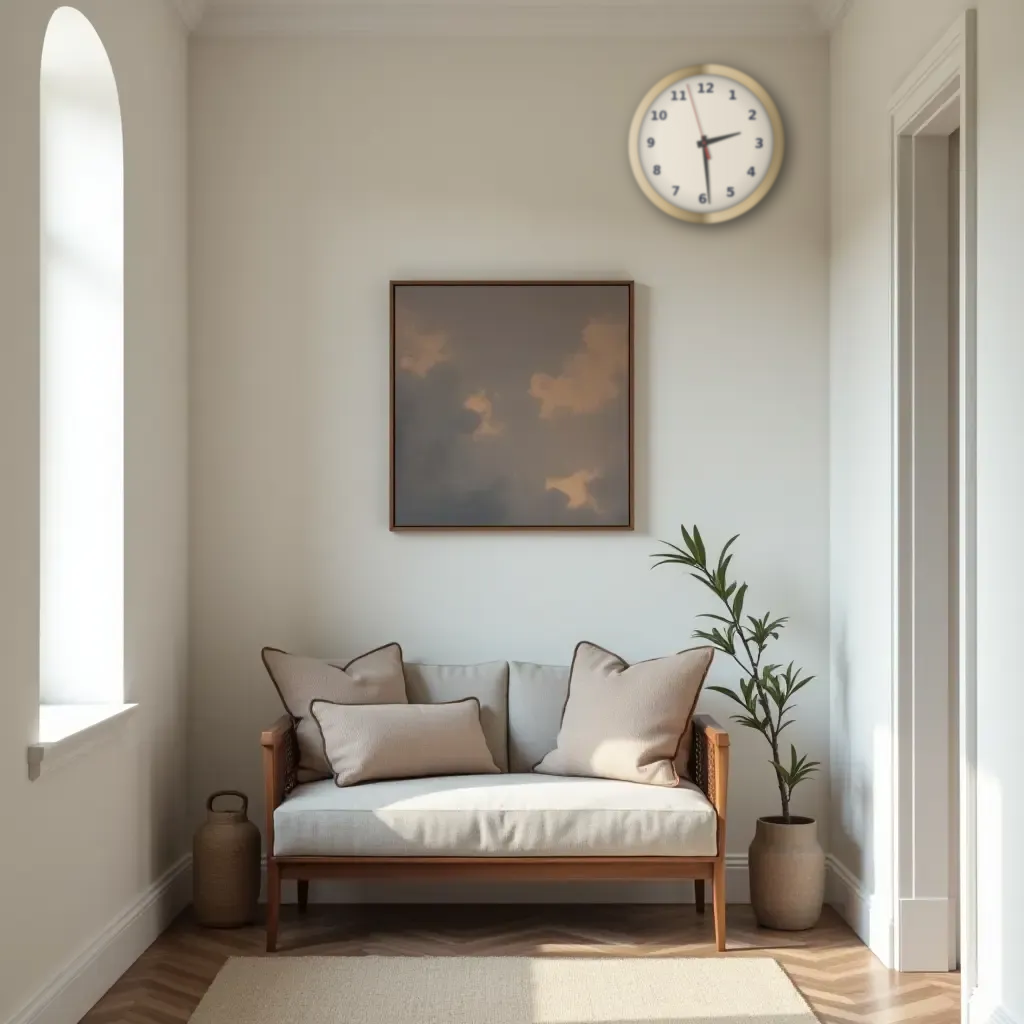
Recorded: 2.28.57
